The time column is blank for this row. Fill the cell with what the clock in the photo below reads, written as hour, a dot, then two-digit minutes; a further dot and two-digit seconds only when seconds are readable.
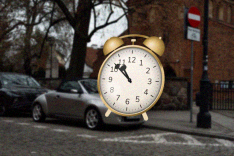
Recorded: 10.52
